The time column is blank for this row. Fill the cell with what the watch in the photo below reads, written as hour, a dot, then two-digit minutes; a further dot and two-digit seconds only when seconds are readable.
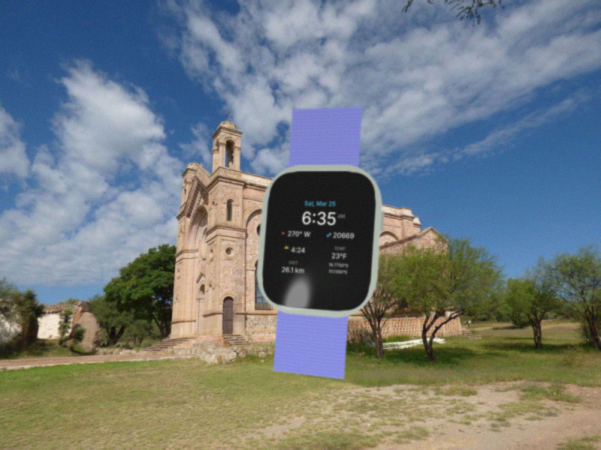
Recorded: 6.35
